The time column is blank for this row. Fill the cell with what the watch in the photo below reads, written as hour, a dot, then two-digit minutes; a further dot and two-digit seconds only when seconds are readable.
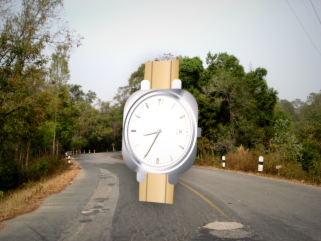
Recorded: 8.35
